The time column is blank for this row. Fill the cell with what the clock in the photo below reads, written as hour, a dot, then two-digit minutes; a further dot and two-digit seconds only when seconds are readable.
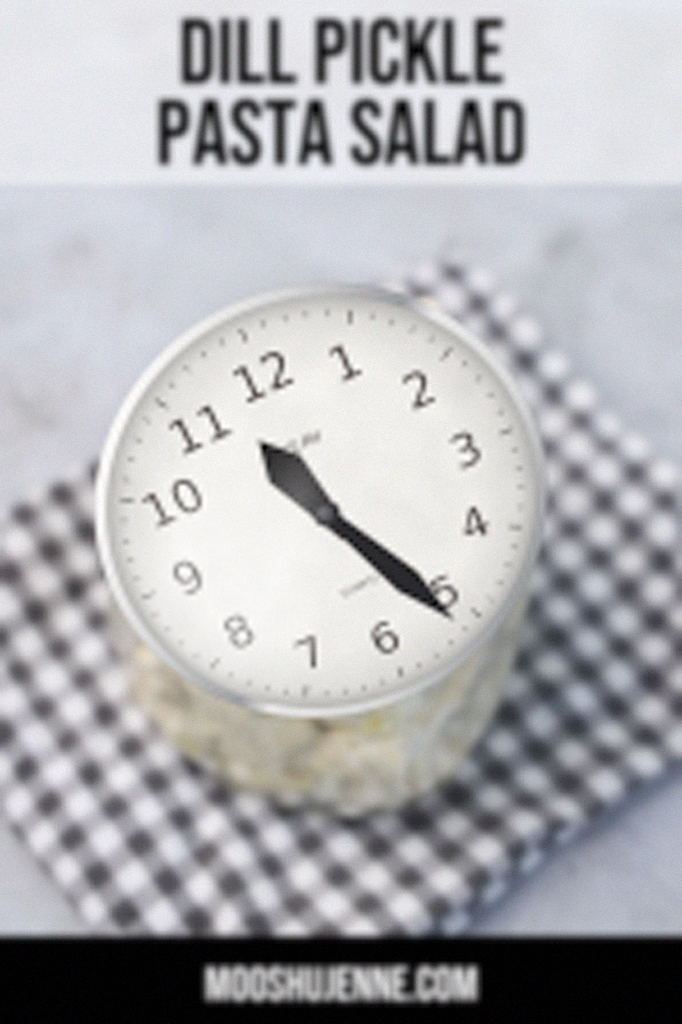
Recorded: 11.26
